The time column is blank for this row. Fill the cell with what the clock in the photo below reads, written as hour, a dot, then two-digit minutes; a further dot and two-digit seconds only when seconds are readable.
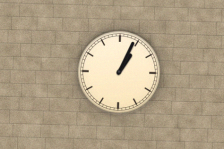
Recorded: 1.04
